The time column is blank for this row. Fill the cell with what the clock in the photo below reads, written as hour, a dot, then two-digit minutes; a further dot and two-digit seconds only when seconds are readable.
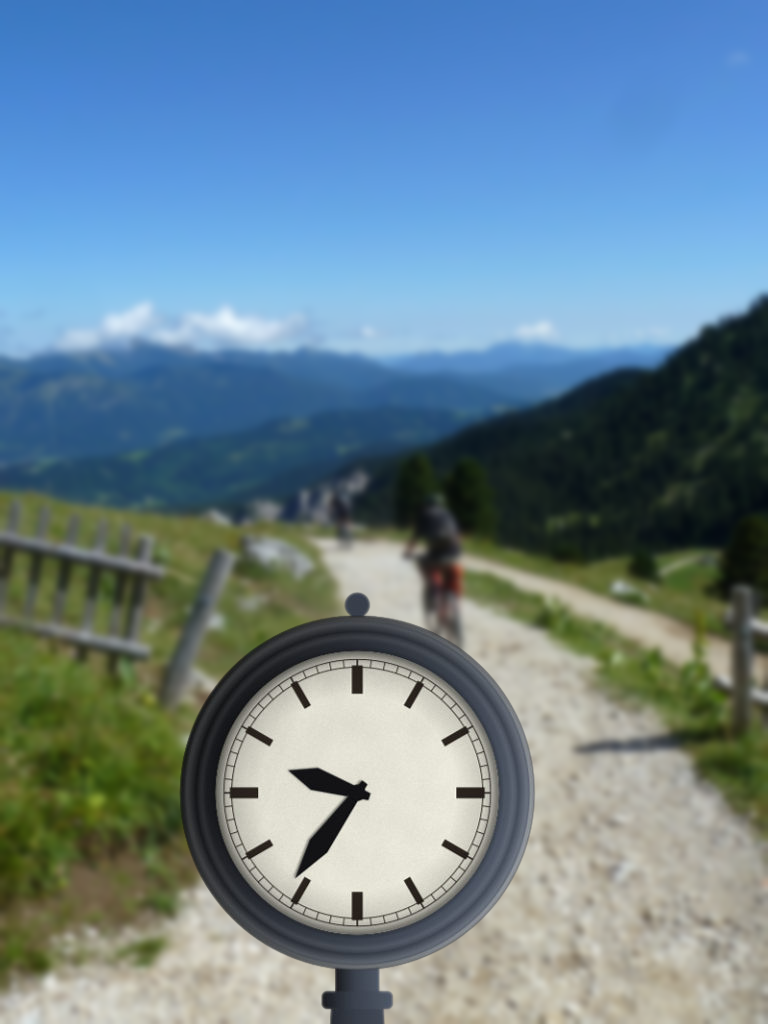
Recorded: 9.36
